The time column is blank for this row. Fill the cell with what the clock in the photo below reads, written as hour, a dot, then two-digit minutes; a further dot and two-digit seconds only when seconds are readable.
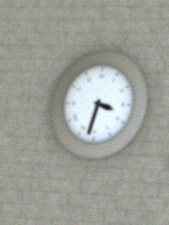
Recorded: 3.32
